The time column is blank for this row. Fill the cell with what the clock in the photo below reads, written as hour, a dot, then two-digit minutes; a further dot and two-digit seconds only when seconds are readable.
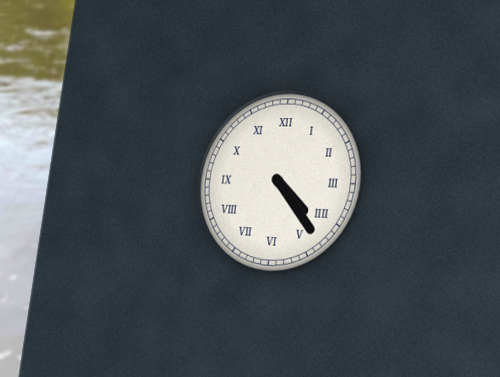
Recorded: 4.23
